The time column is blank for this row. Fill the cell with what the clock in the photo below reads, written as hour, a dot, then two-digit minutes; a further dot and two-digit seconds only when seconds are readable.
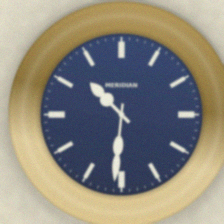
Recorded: 10.31
